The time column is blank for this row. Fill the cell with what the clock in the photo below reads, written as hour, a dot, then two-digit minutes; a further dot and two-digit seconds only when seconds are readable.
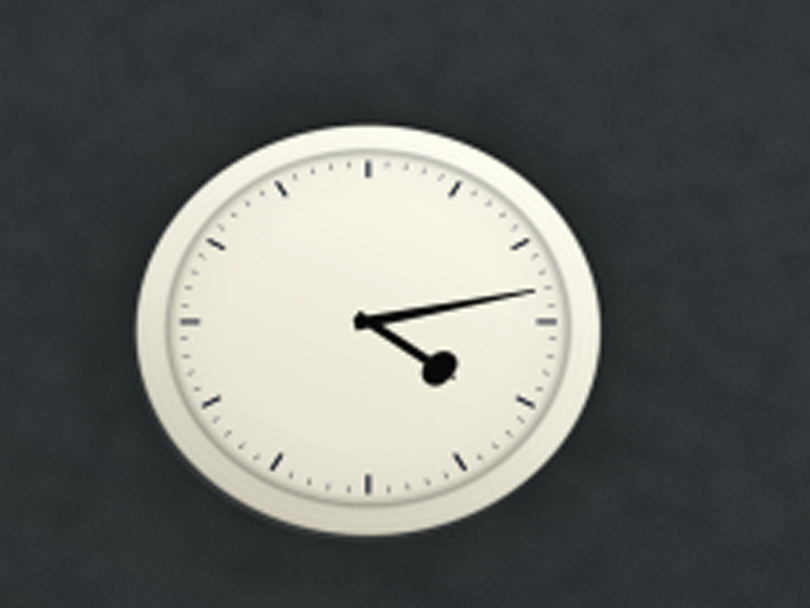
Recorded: 4.13
